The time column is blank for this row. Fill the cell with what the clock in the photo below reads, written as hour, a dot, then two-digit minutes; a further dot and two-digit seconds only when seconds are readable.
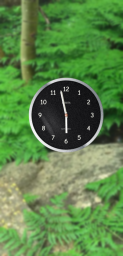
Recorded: 5.58
